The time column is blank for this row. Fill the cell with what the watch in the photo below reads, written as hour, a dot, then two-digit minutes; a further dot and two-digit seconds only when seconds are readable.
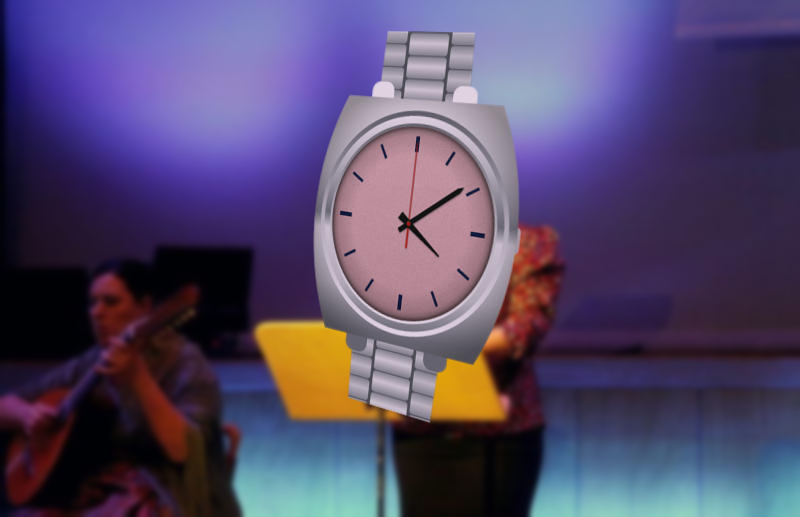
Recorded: 4.09.00
